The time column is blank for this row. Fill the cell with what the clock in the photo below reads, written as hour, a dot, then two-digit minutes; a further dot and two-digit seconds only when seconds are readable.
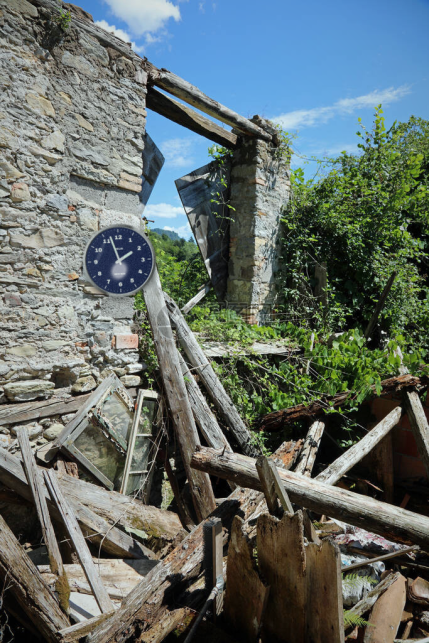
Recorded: 1.57
